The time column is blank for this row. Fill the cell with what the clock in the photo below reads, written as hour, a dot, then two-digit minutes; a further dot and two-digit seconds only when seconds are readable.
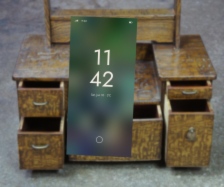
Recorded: 11.42
